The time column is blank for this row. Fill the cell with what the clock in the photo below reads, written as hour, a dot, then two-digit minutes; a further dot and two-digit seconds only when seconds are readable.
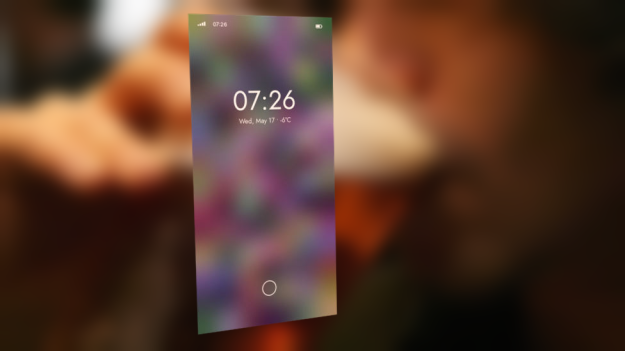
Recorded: 7.26
